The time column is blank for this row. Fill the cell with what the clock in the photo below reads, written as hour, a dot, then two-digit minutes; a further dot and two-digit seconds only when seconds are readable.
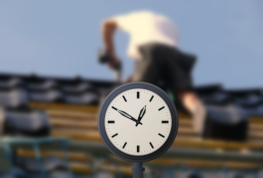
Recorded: 12.50
